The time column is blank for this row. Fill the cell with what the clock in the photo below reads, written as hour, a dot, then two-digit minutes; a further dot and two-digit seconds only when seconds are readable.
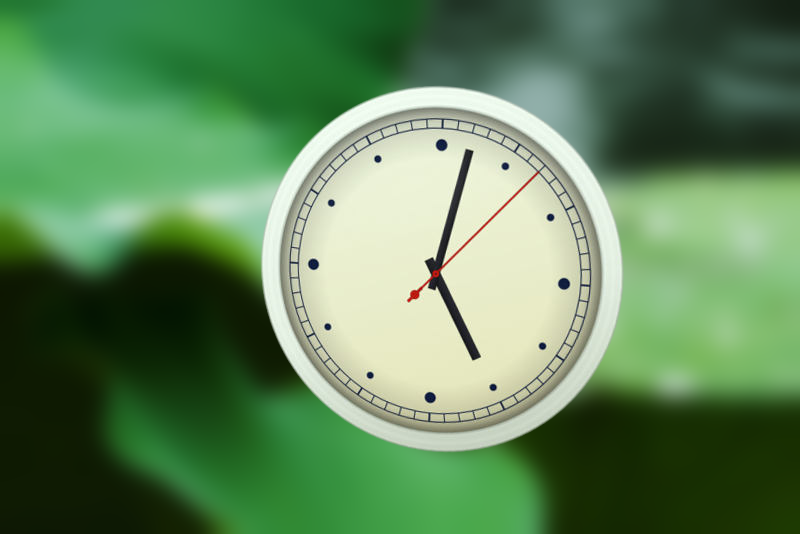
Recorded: 5.02.07
